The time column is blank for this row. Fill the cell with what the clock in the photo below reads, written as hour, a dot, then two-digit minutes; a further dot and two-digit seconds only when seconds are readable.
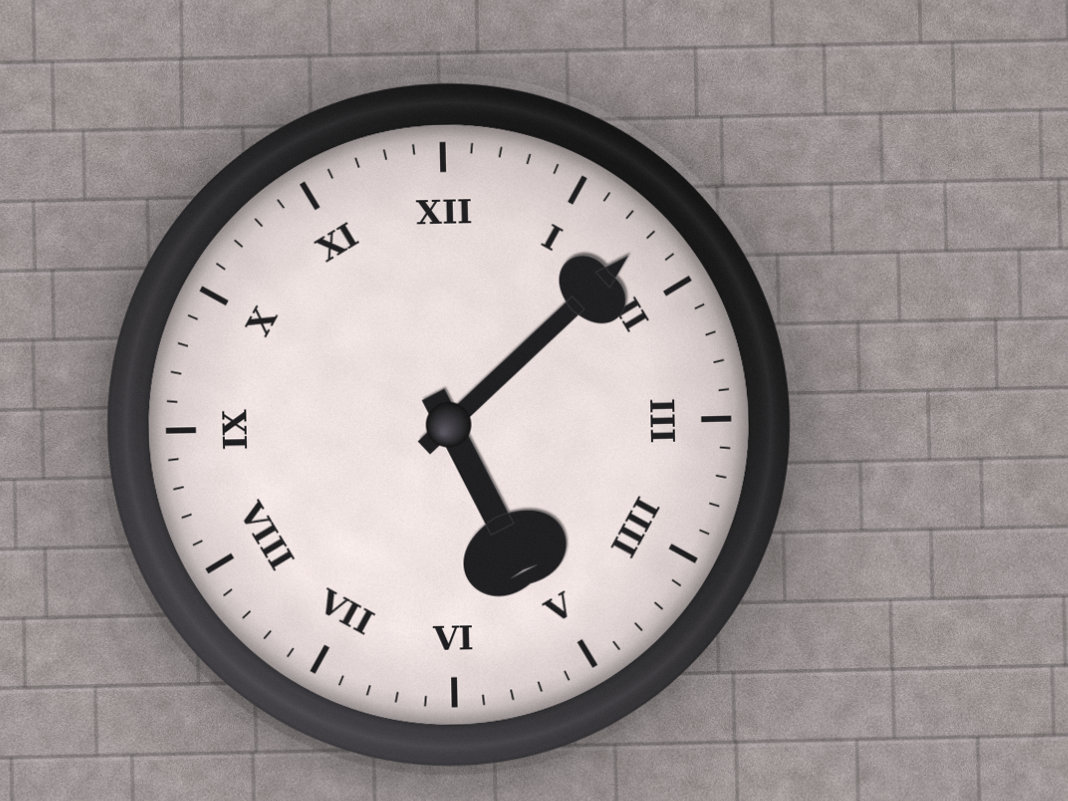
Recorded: 5.08
